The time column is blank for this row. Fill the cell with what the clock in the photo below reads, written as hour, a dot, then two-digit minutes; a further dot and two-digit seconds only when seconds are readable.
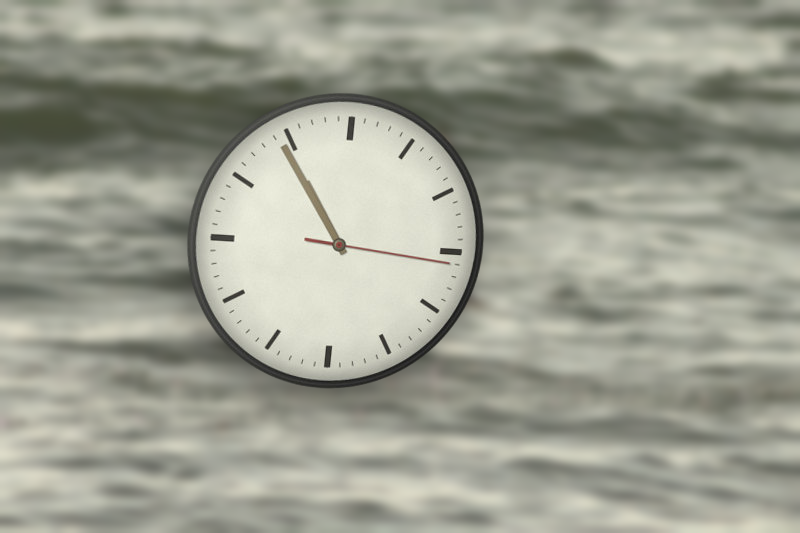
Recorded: 10.54.16
